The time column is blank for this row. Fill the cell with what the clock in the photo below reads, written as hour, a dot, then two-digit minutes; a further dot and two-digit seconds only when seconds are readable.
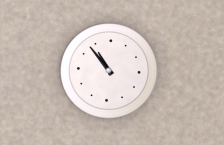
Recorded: 10.53
